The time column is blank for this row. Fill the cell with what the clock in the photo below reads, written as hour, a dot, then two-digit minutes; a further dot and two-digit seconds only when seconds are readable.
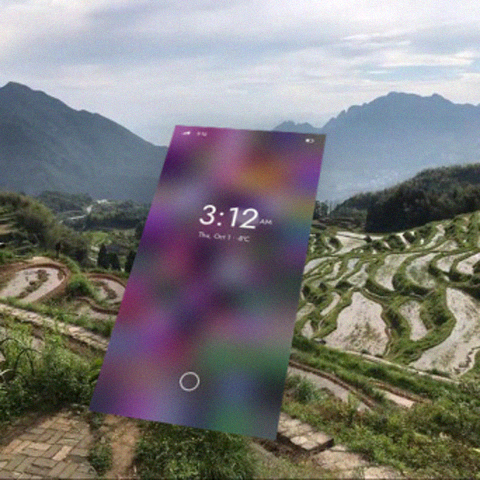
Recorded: 3.12
